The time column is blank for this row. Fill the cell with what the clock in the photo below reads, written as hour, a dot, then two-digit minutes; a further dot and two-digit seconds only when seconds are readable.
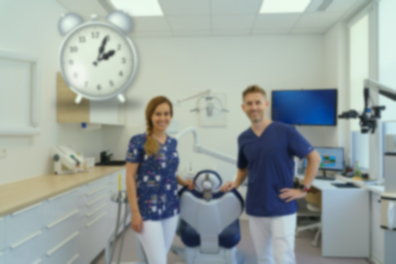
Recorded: 2.04
